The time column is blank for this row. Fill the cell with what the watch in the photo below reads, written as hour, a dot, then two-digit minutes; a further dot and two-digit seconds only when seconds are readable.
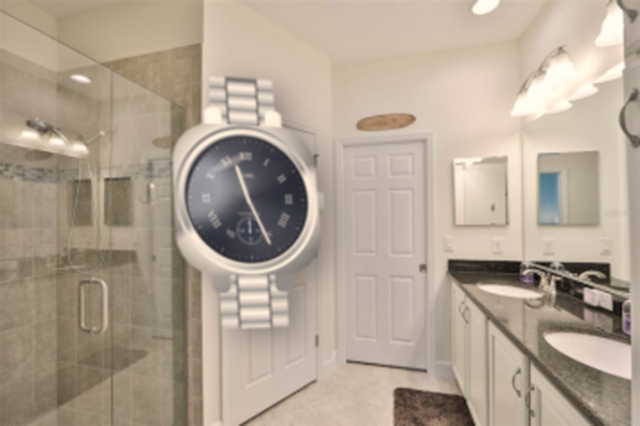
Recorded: 11.26
